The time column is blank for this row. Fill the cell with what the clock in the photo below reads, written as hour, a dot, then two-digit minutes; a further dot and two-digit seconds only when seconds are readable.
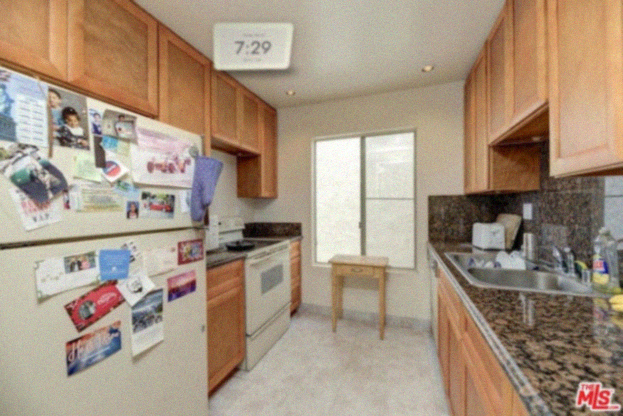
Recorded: 7.29
